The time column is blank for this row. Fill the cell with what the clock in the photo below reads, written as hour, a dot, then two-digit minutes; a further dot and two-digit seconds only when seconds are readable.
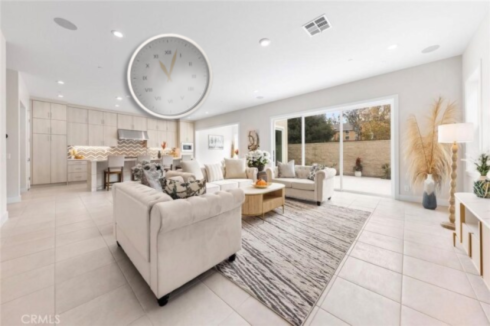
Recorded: 11.03
